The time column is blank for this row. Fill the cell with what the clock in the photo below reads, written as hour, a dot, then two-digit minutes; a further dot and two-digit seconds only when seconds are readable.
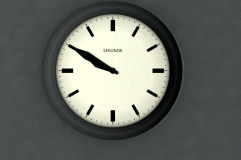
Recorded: 9.50
